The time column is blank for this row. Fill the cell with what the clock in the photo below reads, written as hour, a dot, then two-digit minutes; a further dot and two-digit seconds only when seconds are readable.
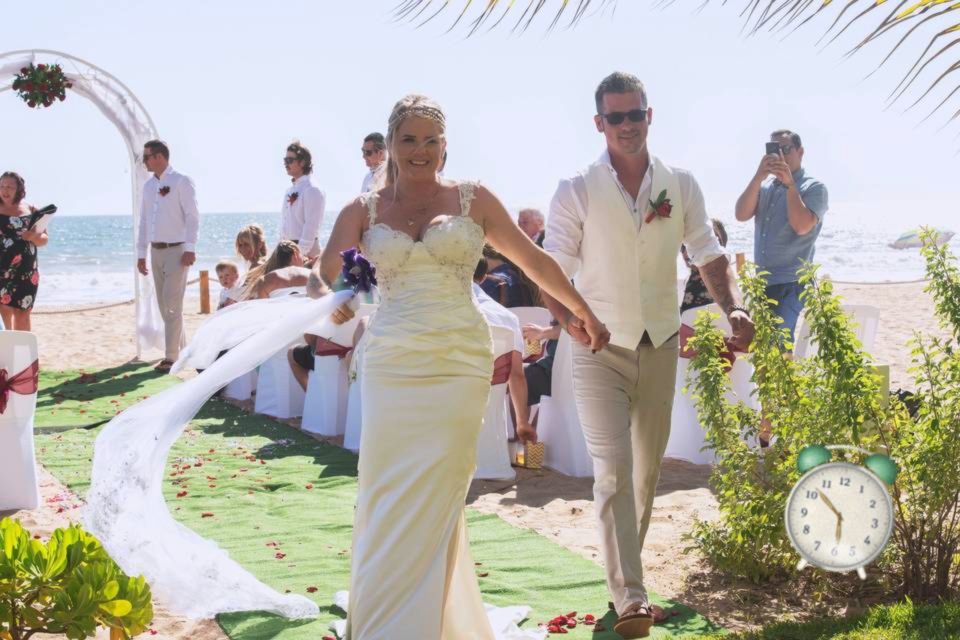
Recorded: 5.52
